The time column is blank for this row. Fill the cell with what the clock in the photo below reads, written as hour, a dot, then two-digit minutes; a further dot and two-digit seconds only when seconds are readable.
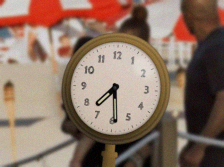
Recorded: 7.29
